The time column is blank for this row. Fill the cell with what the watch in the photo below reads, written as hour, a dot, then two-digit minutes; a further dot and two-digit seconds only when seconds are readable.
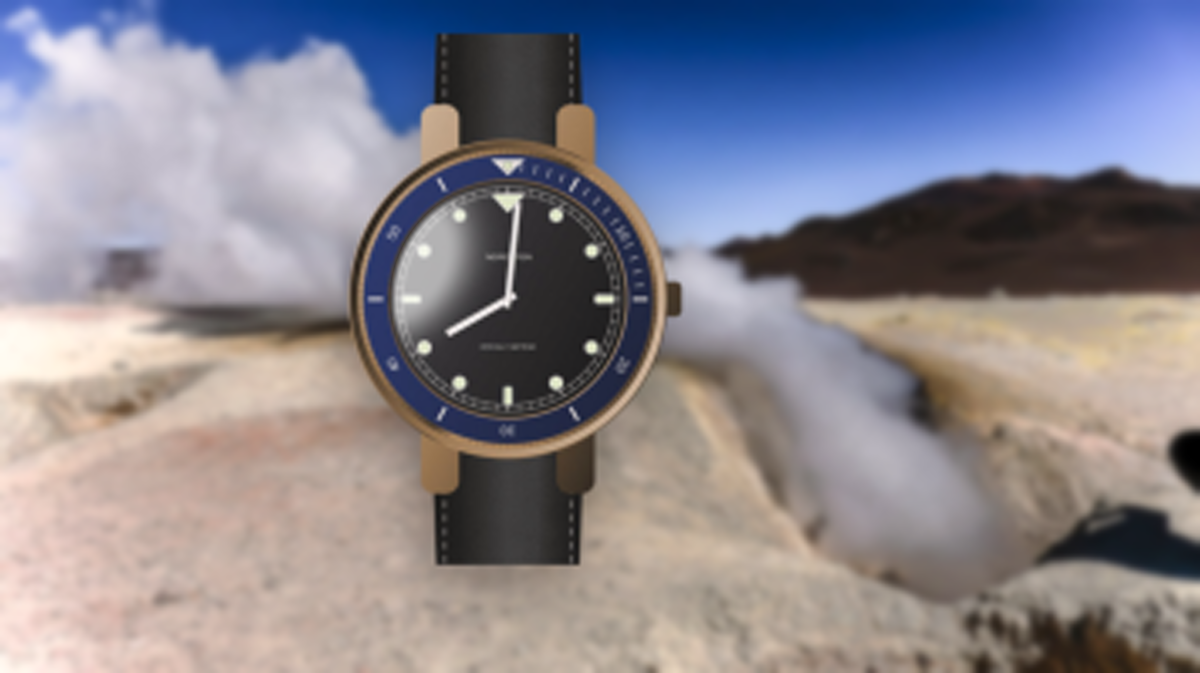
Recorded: 8.01
